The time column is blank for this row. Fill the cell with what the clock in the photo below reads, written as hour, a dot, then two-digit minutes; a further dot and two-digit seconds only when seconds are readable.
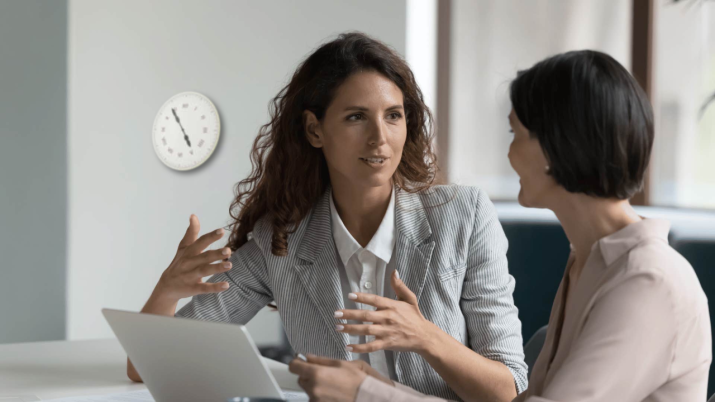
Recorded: 4.54
